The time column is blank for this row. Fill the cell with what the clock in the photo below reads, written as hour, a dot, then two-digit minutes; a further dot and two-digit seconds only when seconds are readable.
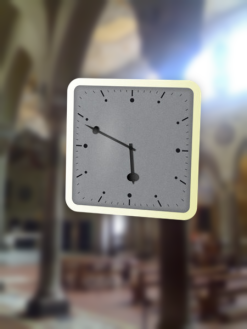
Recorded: 5.49
